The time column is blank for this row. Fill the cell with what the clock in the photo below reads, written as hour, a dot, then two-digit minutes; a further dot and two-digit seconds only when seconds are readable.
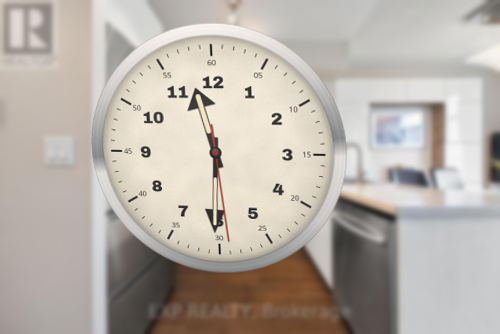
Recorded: 11.30.29
